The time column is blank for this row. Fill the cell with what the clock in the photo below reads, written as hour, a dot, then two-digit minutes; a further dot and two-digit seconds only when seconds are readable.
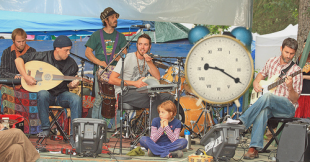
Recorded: 9.20
